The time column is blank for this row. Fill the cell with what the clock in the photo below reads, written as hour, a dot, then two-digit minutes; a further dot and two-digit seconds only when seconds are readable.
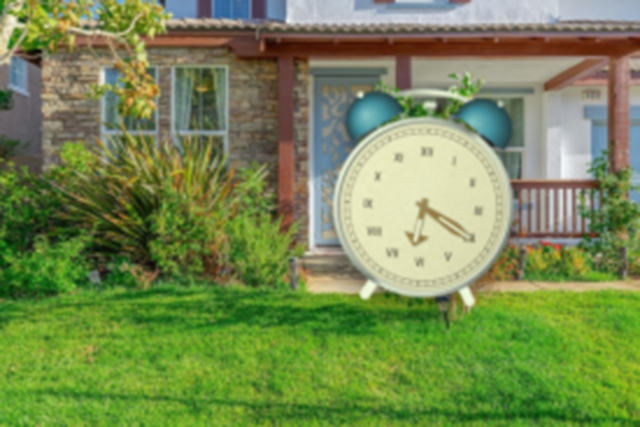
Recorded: 6.20
